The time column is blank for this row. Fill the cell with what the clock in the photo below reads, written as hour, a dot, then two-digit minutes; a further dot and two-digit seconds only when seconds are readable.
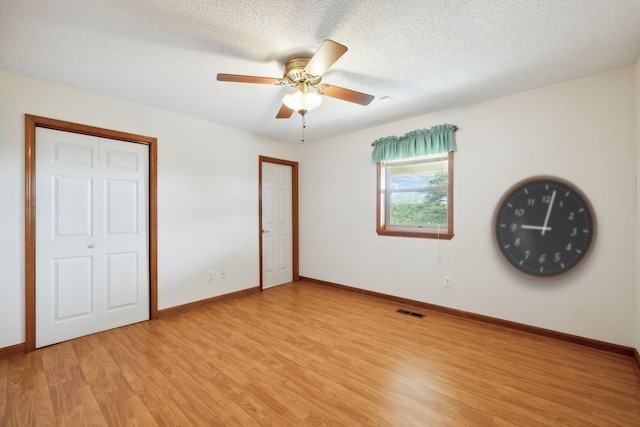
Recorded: 9.02
